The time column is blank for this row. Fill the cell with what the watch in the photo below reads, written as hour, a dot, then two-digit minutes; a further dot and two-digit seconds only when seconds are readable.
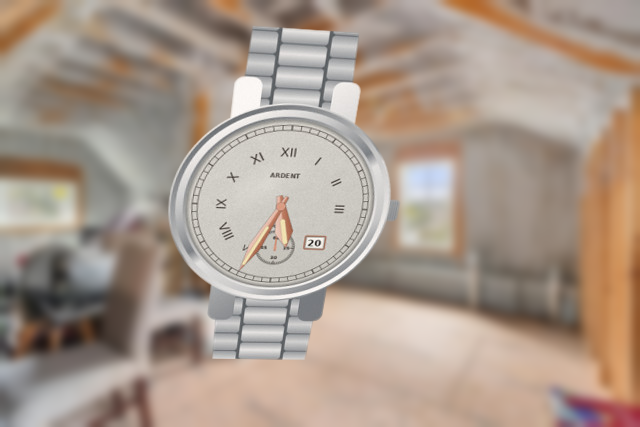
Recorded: 5.34
